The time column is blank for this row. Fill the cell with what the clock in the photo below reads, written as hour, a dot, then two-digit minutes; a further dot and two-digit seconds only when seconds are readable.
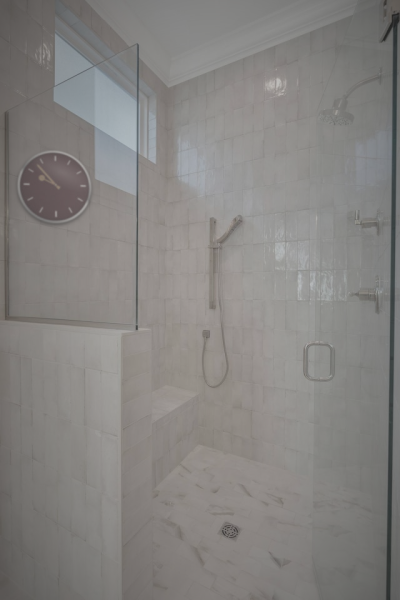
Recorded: 9.53
